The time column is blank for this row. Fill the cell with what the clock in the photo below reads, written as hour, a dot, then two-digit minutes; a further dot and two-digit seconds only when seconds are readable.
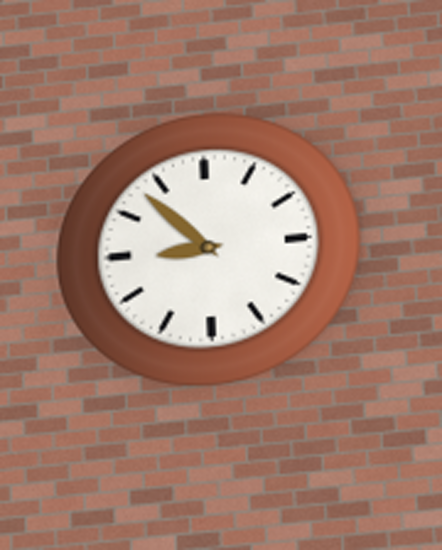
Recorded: 8.53
